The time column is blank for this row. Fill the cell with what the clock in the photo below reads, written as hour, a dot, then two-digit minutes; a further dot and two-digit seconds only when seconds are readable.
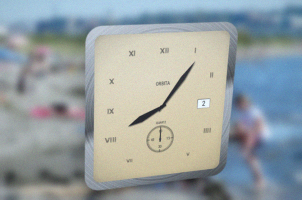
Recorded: 8.06
